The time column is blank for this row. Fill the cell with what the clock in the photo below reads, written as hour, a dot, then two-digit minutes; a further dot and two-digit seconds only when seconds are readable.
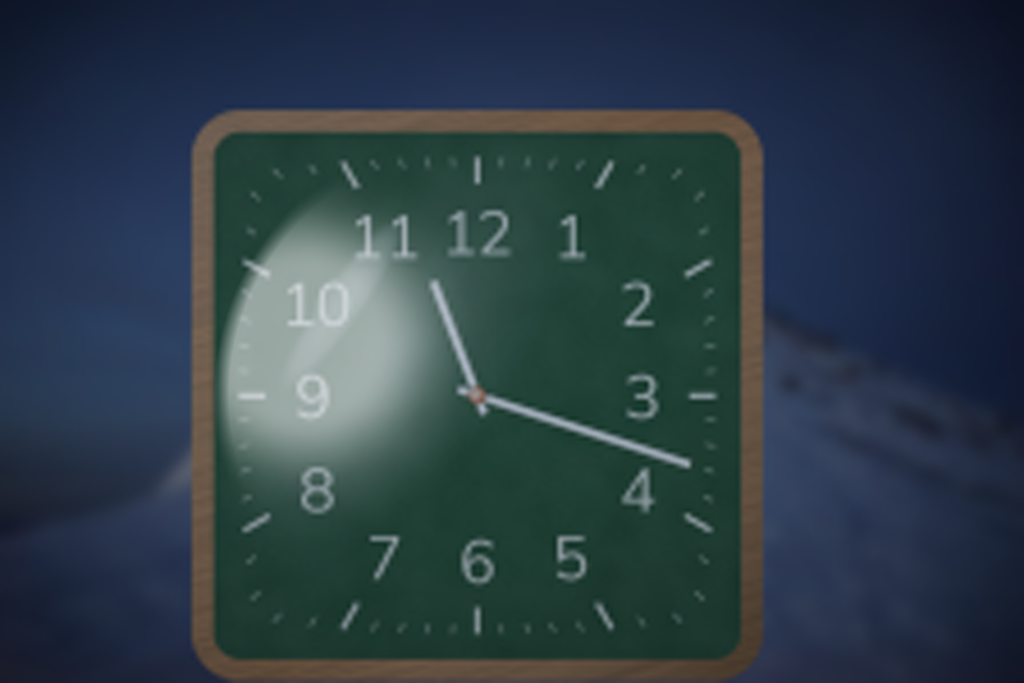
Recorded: 11.18
